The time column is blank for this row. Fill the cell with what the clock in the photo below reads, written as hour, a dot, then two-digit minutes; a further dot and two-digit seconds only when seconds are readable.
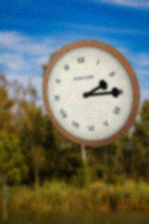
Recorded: 2.15
